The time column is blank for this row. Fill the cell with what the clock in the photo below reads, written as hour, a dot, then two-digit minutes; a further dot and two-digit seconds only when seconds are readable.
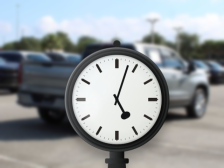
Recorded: 5.03
